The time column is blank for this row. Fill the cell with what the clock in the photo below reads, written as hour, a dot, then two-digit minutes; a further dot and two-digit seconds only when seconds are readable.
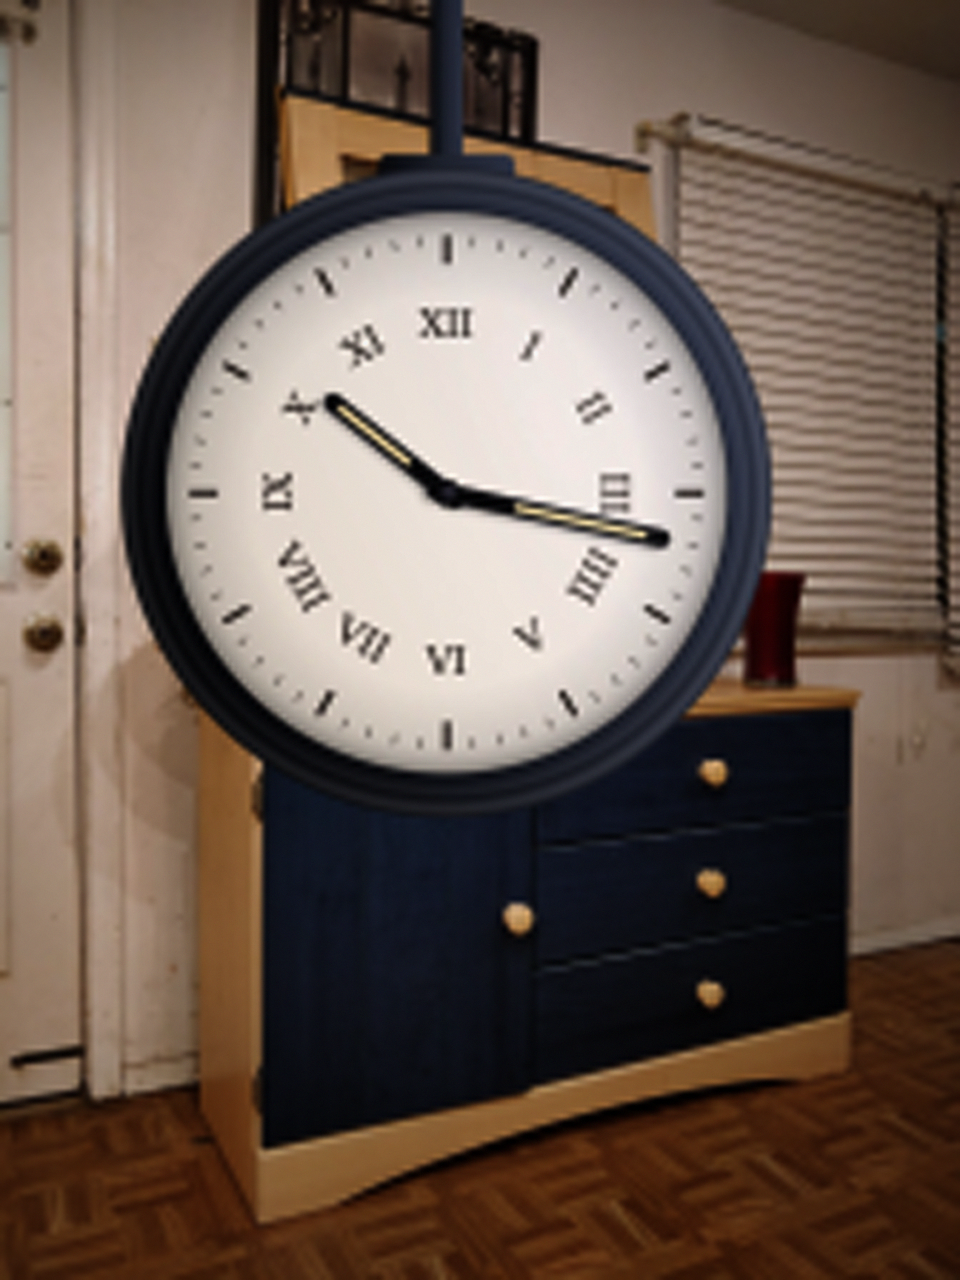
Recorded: 10.17
